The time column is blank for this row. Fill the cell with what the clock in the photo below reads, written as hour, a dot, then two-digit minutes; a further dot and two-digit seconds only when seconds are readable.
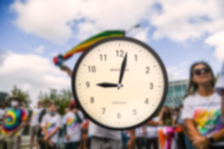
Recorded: 9.02
